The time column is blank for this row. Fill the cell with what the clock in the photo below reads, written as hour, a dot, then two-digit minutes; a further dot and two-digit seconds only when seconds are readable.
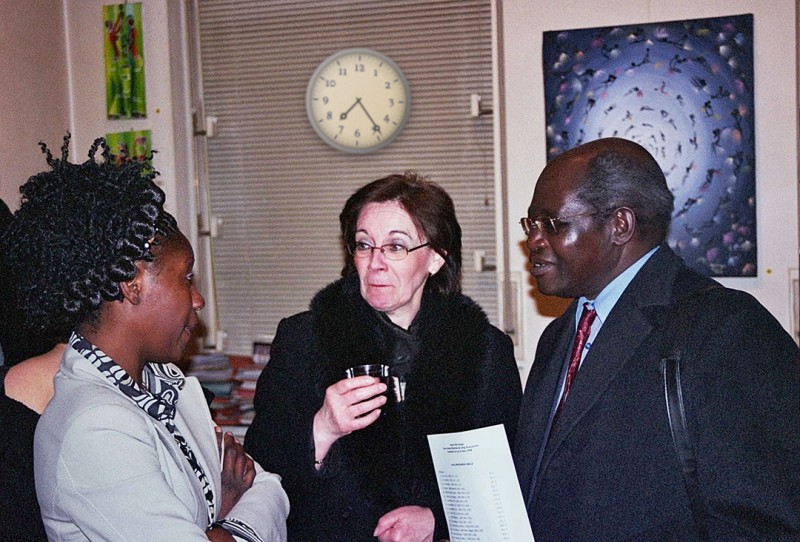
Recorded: 7.24
